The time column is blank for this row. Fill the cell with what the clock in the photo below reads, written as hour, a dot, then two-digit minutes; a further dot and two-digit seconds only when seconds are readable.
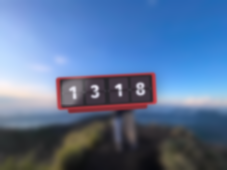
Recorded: 13.18
